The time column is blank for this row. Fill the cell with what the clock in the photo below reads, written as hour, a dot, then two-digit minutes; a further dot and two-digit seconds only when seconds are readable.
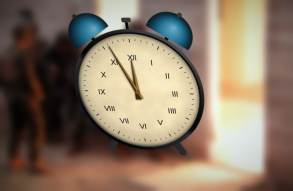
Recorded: 11.56
